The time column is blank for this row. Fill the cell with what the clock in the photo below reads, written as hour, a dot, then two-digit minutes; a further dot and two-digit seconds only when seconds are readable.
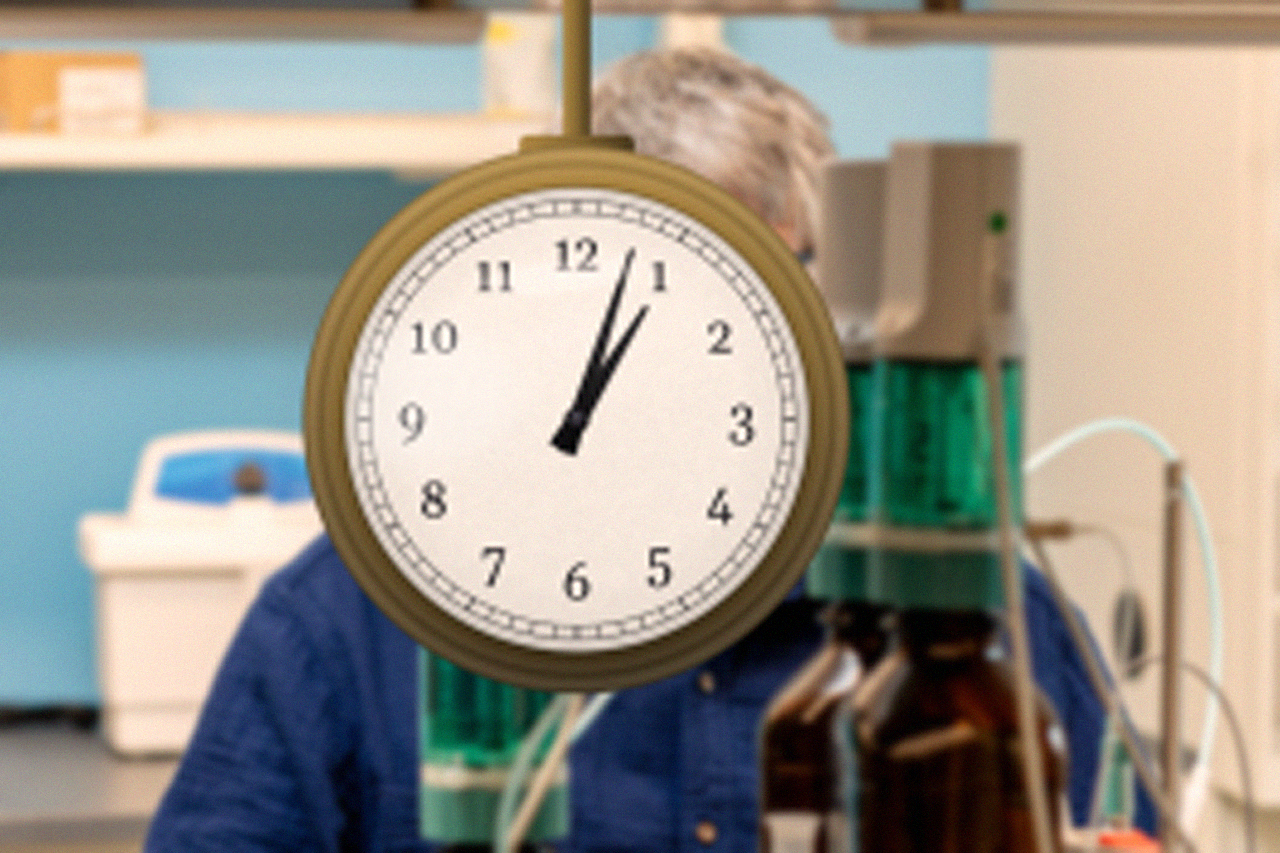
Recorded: 1.03
